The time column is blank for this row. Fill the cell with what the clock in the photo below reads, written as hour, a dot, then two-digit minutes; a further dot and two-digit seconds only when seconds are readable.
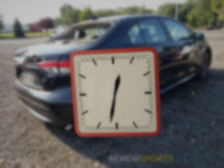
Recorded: 12.32
